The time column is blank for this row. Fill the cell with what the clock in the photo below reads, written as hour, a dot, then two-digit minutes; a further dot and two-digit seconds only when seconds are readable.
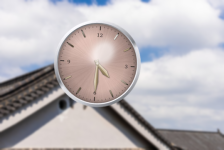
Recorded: 4.30
